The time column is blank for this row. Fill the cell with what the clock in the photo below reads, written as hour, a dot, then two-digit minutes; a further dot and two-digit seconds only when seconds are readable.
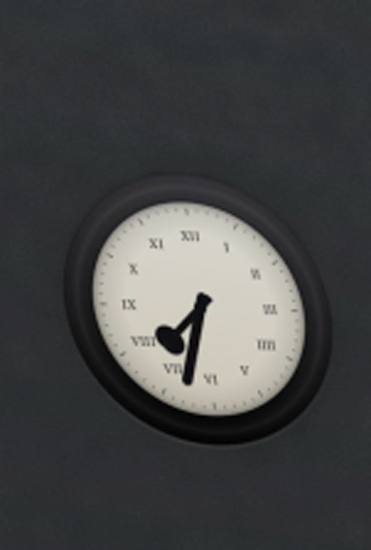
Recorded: 7.33
